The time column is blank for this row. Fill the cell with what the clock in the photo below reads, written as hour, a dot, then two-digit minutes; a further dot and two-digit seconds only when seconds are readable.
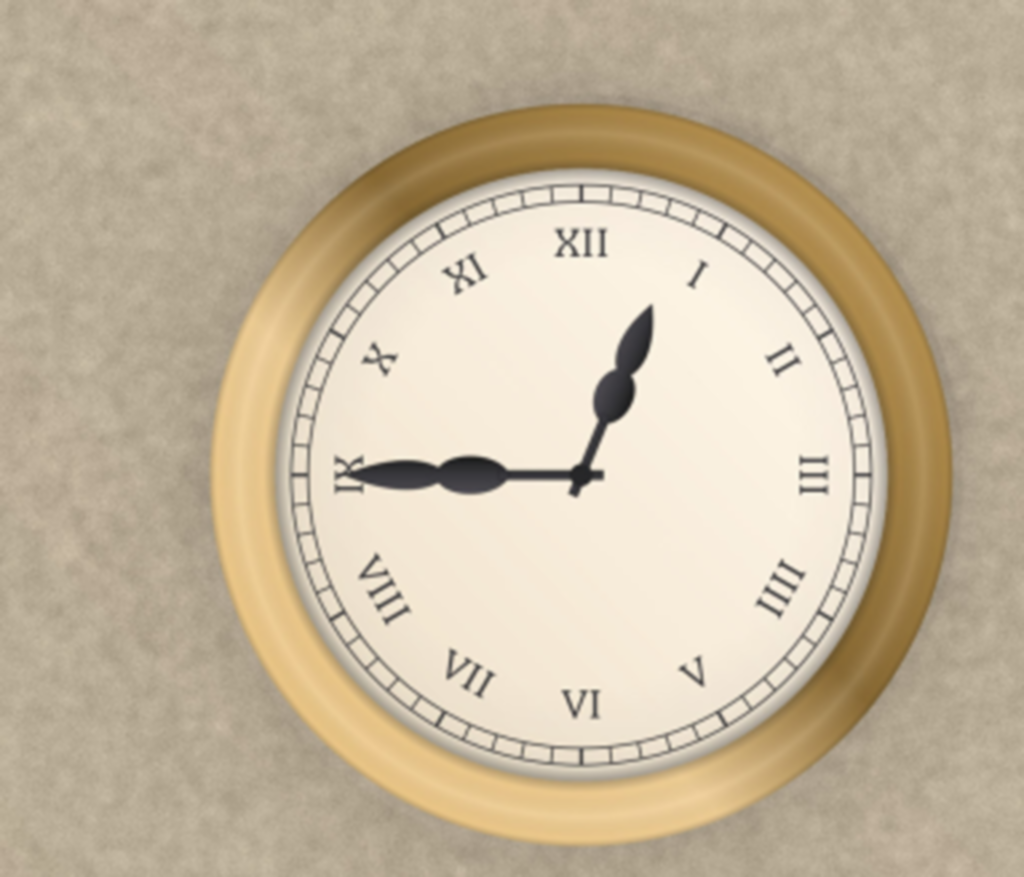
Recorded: 12.45
